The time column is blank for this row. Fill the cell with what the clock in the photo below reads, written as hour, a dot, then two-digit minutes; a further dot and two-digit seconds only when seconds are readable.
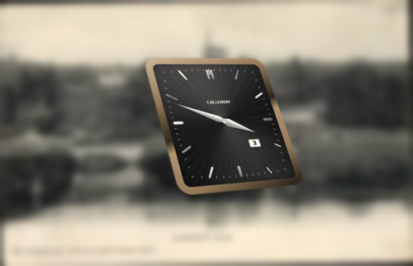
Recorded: 3.49
